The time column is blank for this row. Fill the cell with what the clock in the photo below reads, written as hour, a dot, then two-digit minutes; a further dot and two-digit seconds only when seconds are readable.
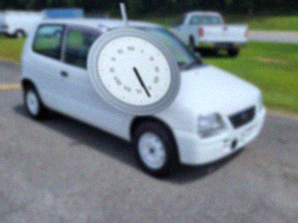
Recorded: 5.27
